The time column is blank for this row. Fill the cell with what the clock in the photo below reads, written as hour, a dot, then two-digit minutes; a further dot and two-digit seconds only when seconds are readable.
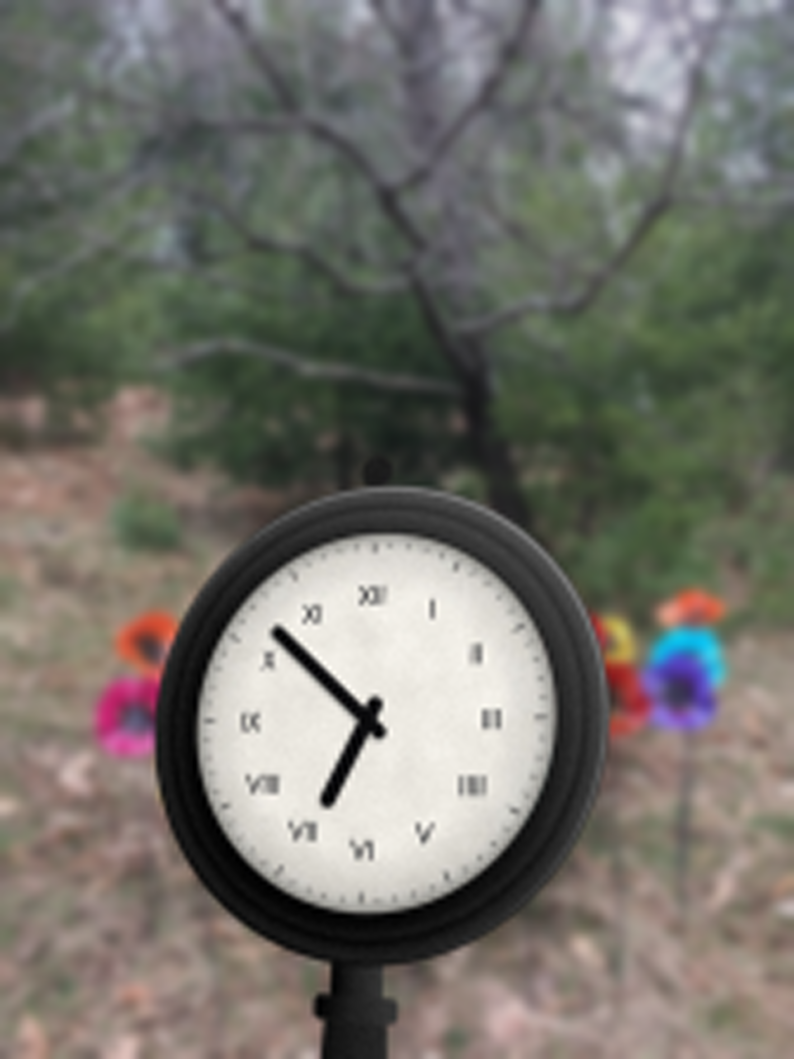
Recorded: 6.52
